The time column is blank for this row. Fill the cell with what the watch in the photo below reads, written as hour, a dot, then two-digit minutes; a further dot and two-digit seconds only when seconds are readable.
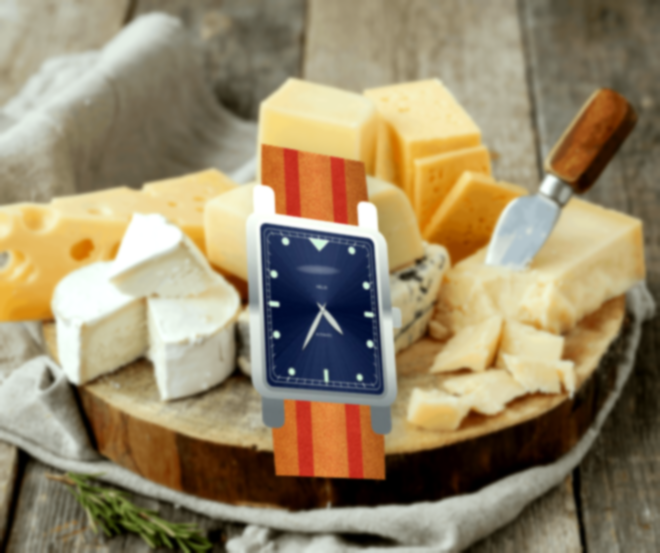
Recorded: 4.35
